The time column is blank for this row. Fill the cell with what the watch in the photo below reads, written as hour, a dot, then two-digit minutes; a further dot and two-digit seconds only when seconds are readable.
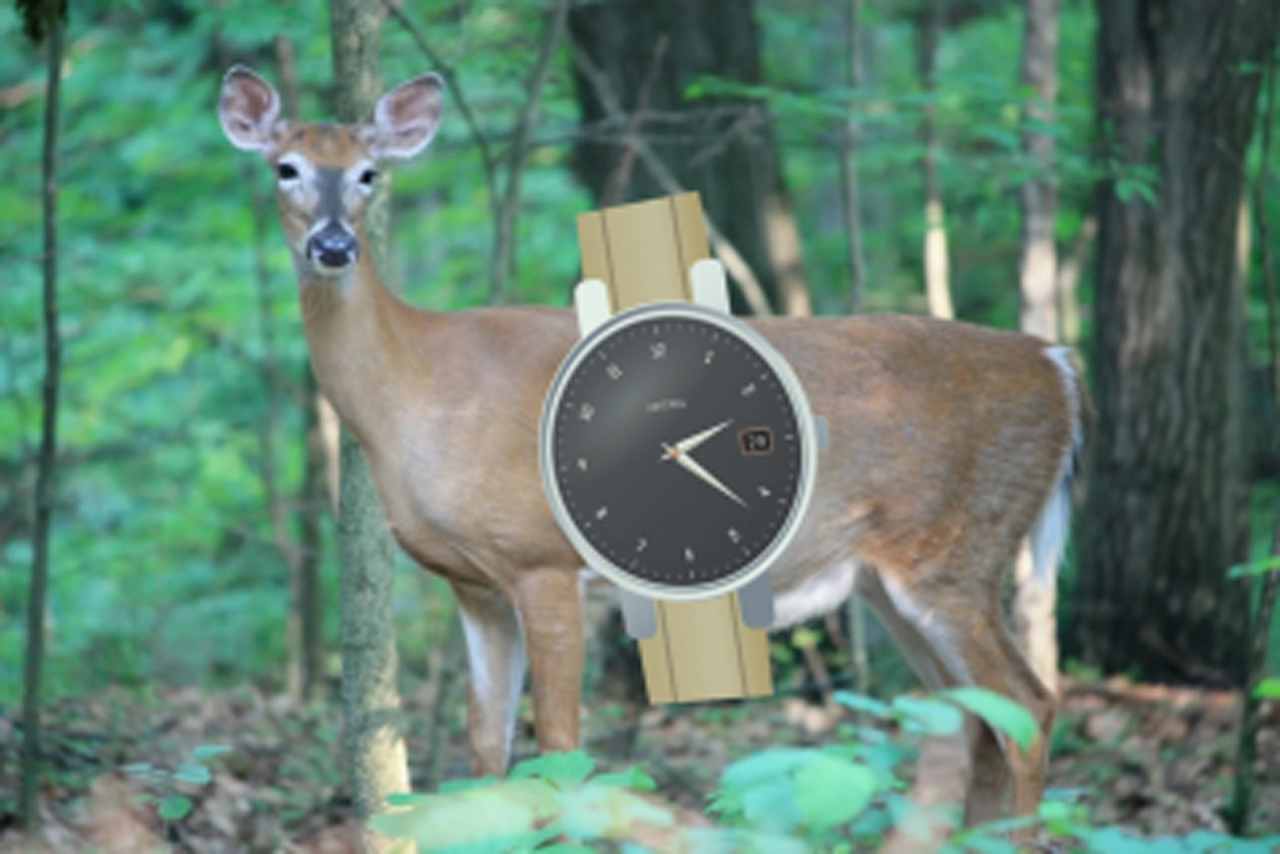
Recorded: 2.22
